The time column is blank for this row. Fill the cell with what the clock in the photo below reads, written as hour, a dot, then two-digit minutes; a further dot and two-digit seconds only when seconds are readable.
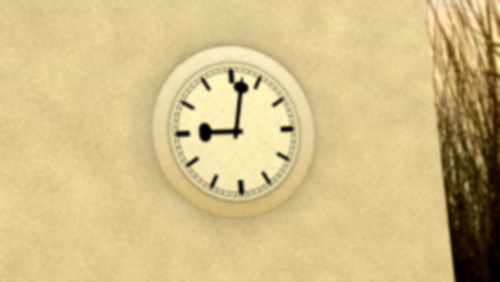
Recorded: 9.02
